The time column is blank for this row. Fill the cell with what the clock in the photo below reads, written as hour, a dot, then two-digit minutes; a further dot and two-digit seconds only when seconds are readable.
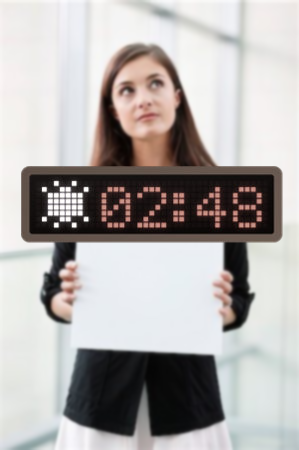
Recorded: 2.48
